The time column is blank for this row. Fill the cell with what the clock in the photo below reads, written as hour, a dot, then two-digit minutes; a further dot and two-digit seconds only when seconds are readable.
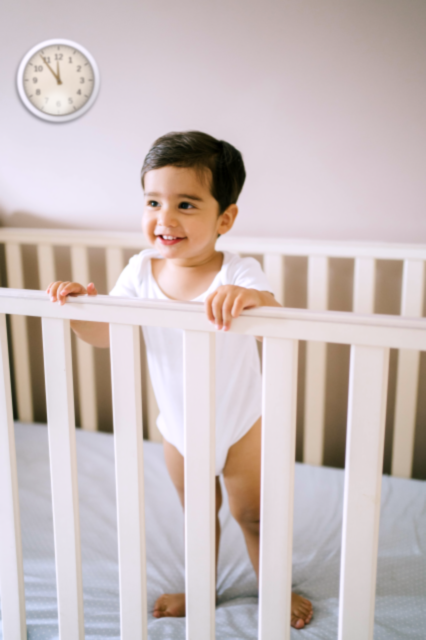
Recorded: 11.54
